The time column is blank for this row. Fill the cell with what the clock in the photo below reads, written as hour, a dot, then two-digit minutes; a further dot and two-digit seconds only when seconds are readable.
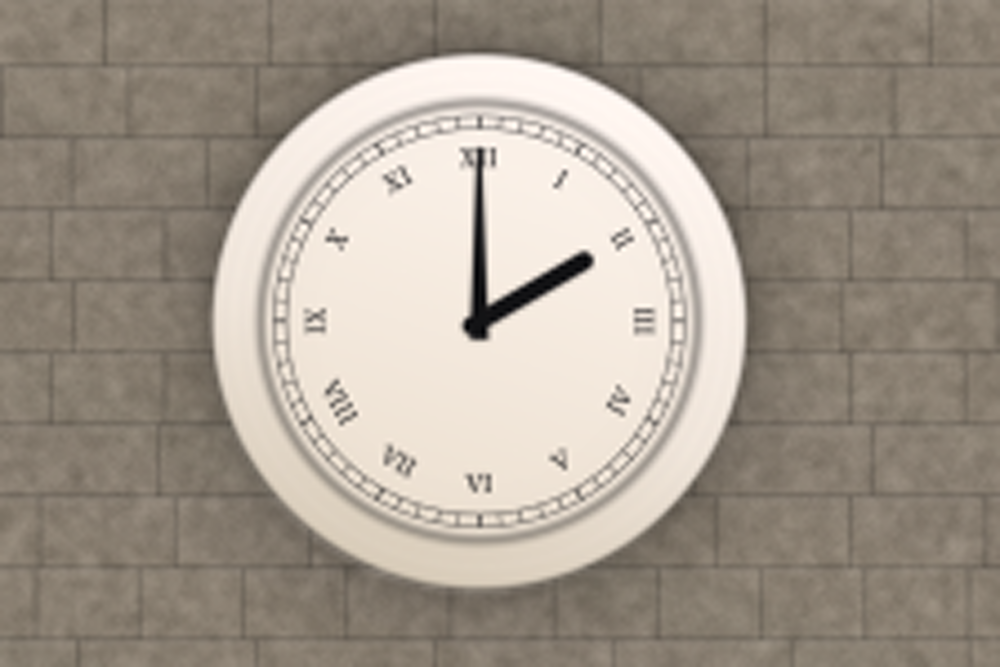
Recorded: 2.00
